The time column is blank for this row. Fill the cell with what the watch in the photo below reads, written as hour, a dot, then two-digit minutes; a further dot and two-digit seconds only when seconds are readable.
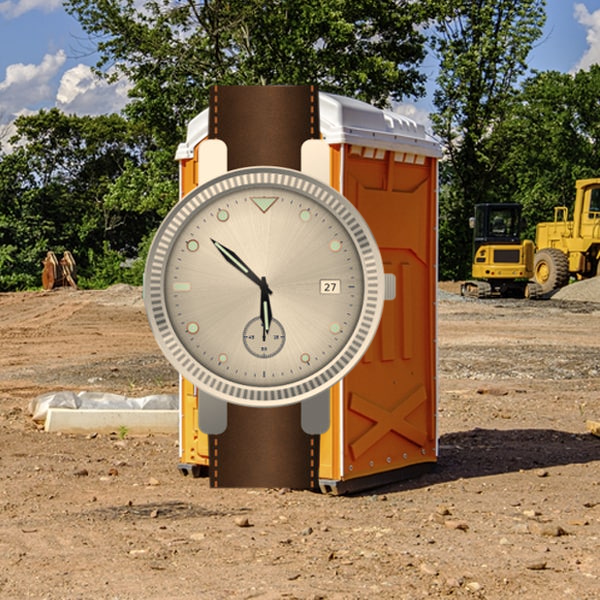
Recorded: 5.52
